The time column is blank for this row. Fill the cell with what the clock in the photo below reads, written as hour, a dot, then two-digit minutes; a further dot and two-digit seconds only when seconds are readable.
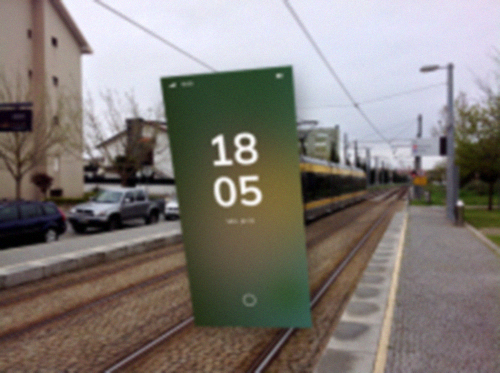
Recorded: 18.05
